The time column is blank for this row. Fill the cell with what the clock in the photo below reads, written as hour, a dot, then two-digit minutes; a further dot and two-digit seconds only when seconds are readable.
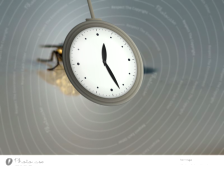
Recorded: 12.27
